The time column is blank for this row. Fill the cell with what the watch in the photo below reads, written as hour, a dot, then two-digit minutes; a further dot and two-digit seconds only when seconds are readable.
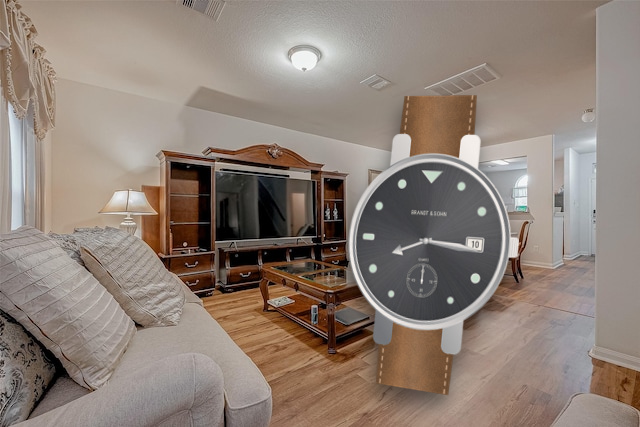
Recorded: 8.16
